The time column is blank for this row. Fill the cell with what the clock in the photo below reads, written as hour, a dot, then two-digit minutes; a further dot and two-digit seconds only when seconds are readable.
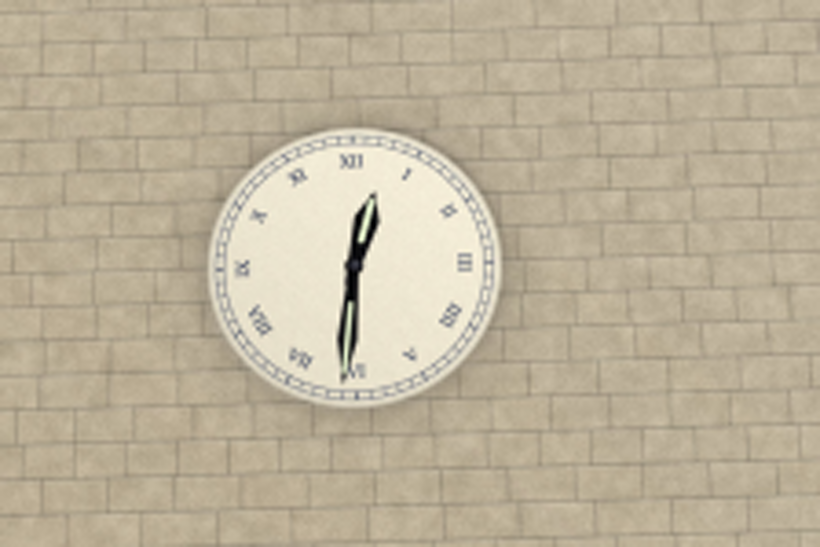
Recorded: 12.31
